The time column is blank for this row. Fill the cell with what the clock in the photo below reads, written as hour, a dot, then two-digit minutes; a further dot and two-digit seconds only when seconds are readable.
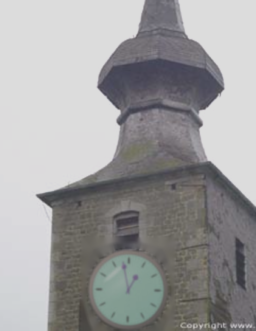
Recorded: 12.58
